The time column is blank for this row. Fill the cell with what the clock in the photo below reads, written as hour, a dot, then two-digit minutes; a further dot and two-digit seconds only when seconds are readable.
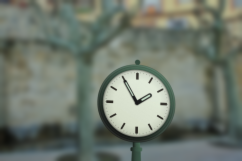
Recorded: 1.55
